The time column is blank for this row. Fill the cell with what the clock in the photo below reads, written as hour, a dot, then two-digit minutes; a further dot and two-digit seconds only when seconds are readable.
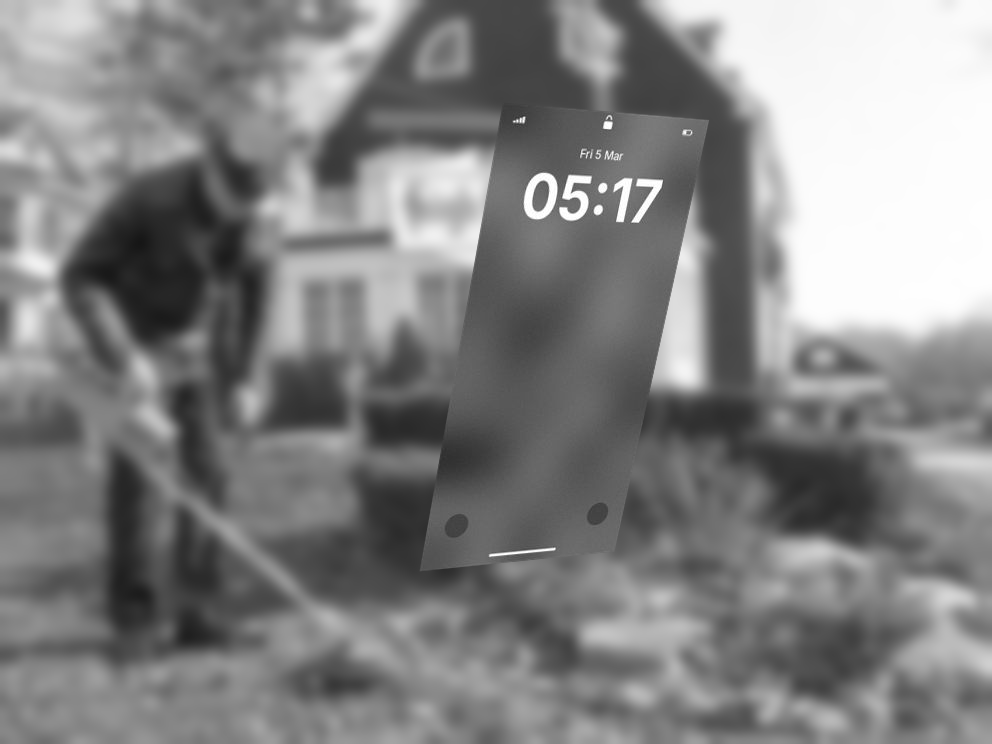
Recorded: 5.17
